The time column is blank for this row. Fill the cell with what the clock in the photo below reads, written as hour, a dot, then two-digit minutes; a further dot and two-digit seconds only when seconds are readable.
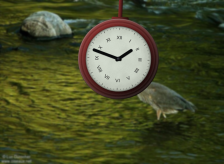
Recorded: 1.48
